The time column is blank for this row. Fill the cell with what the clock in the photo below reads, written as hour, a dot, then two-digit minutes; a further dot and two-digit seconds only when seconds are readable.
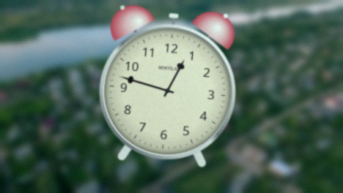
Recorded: 12.47
